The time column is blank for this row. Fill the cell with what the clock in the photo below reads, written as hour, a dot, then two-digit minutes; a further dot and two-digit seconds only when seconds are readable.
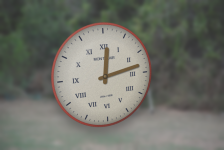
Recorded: 12.13
